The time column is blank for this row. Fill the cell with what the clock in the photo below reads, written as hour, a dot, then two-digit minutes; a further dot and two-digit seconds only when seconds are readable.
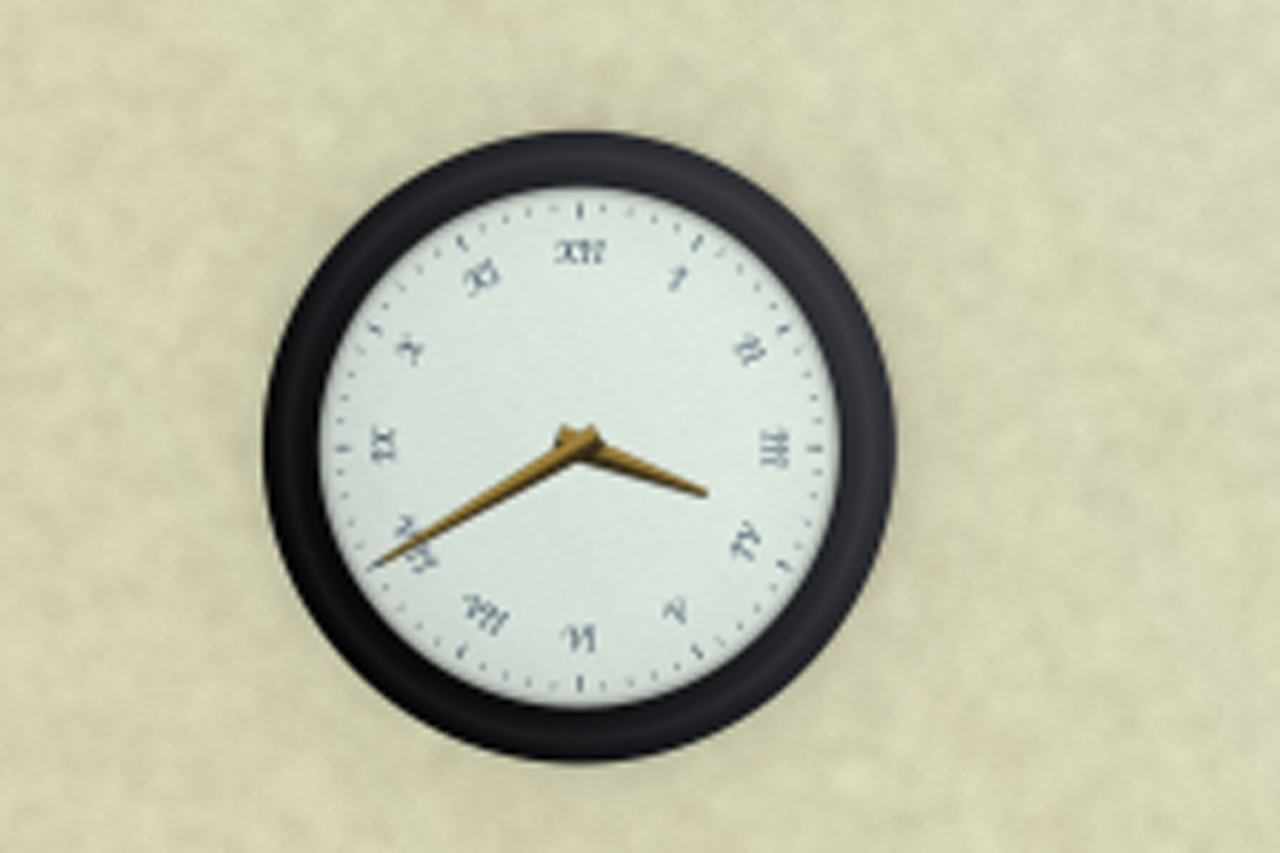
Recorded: 3.40
